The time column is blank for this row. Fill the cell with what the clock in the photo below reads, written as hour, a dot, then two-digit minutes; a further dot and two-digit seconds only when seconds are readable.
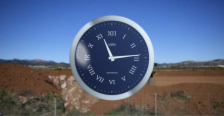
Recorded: 11.14
